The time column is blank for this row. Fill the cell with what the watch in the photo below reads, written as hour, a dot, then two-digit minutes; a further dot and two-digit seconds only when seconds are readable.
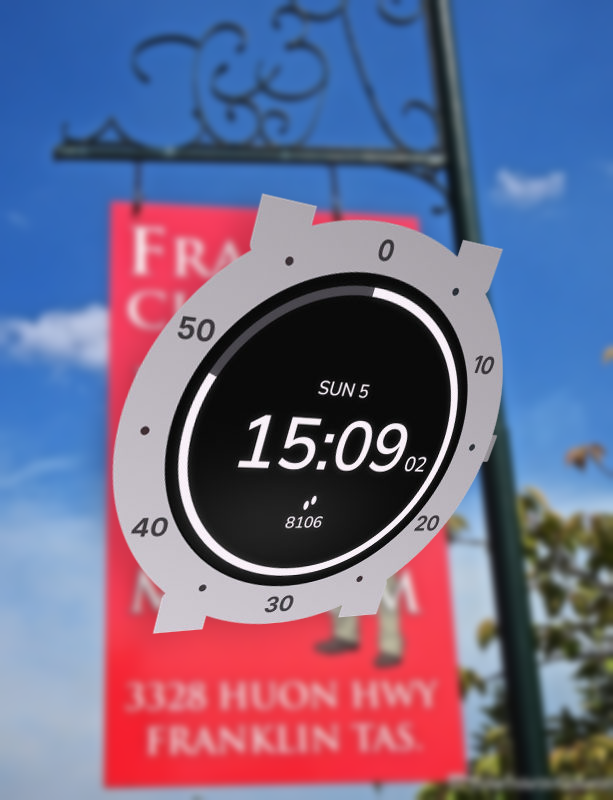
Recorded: 15.09.02
